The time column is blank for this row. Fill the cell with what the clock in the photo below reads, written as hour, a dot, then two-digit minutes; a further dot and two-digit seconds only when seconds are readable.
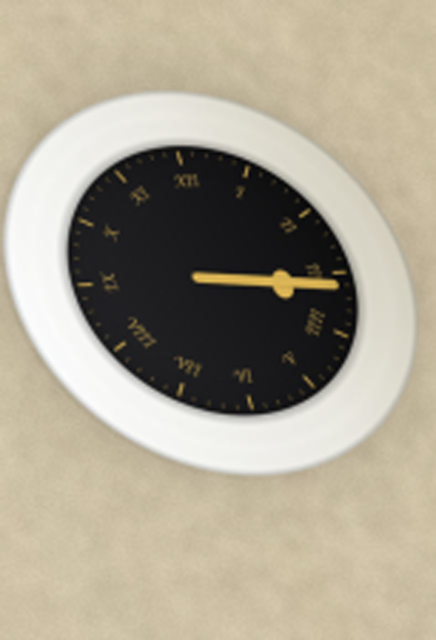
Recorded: 3.16
